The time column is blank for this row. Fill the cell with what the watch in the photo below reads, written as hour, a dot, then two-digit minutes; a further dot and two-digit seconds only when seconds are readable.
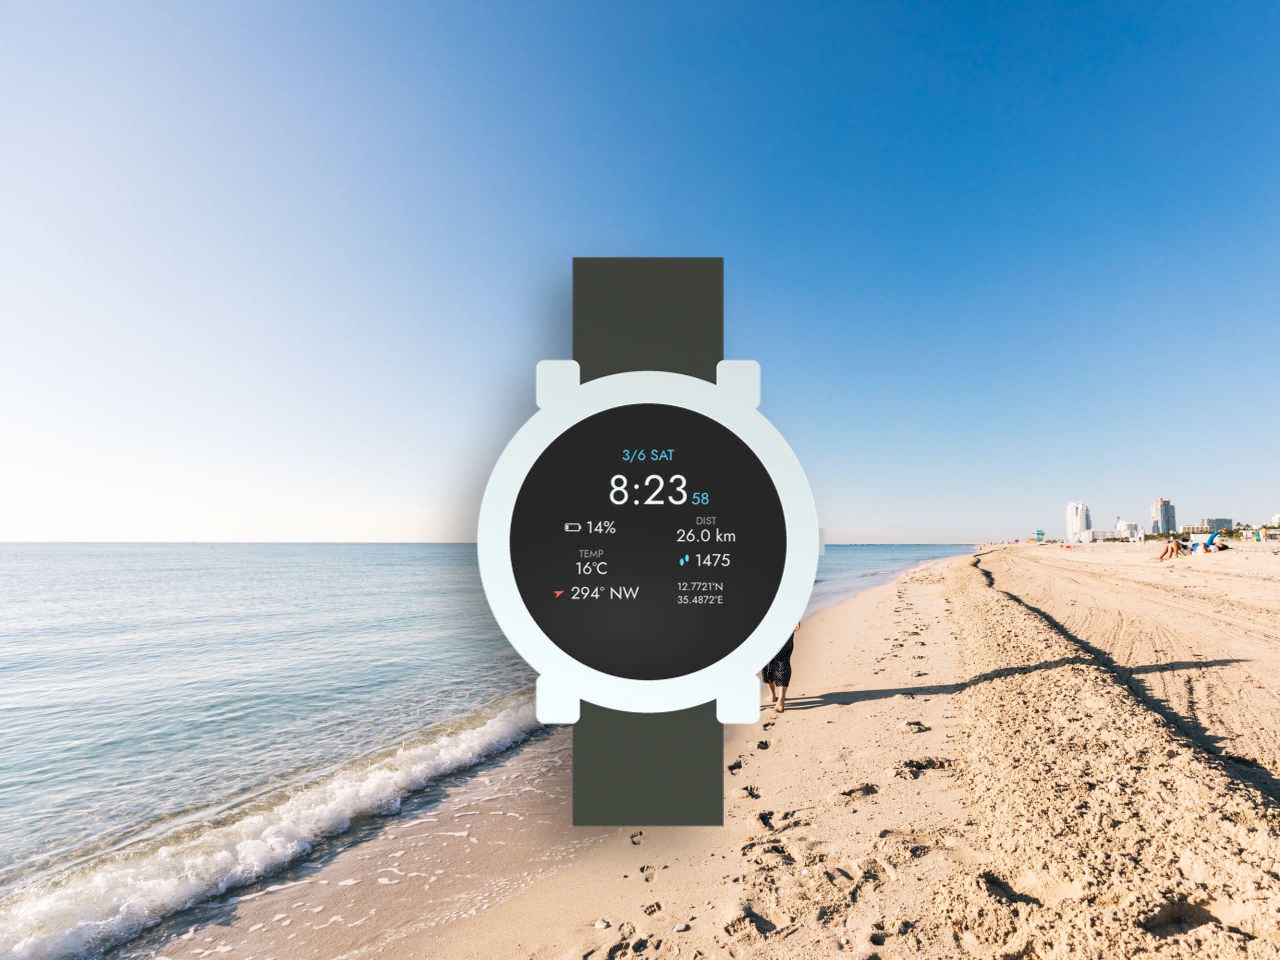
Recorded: 8.23.58
